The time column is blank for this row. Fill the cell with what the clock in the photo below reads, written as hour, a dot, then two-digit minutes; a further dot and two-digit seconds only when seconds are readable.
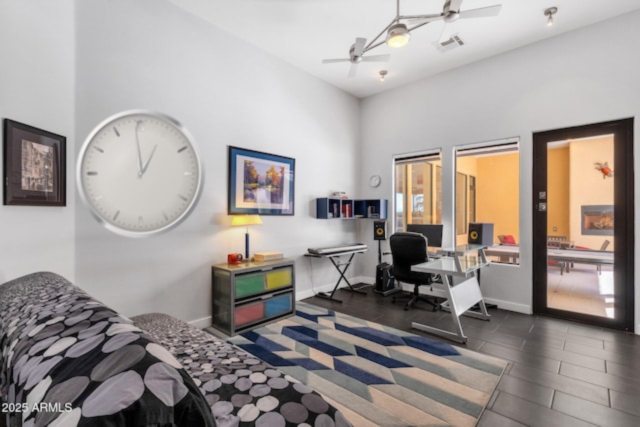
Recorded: 12.59
